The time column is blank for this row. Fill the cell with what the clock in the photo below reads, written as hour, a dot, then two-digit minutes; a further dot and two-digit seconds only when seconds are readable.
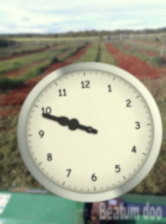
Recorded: 9.49
